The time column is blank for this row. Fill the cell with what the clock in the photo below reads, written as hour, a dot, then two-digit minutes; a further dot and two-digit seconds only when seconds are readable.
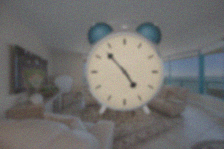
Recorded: 4.53
